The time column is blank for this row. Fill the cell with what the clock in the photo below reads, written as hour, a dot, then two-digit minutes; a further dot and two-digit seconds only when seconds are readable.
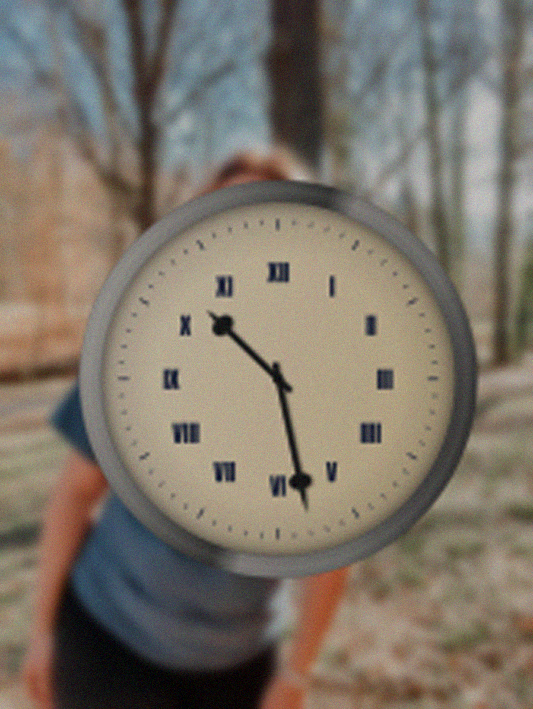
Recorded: 10.28
